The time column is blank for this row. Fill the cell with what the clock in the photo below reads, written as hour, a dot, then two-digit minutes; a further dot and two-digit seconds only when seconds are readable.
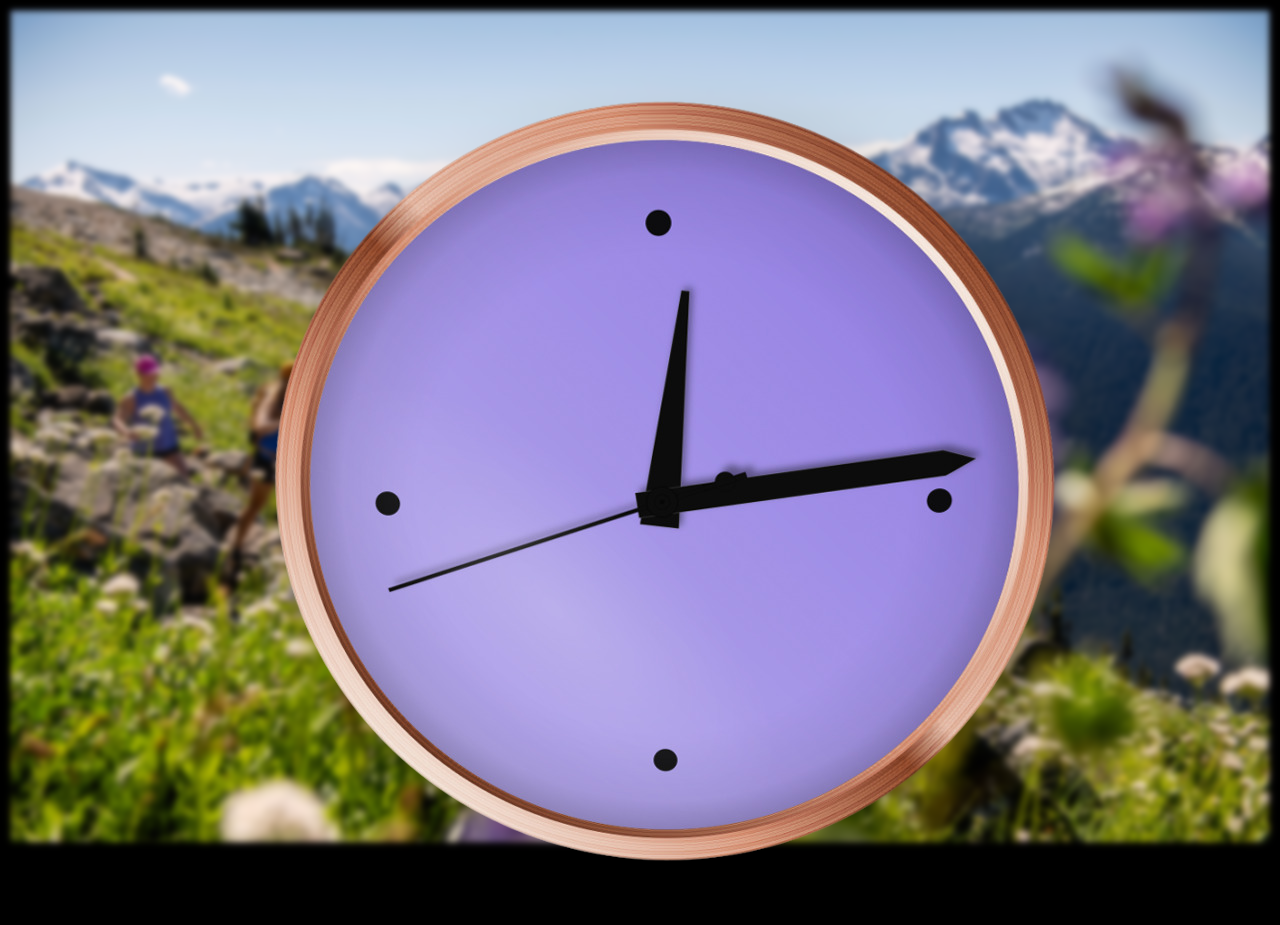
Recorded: 12.13.42
